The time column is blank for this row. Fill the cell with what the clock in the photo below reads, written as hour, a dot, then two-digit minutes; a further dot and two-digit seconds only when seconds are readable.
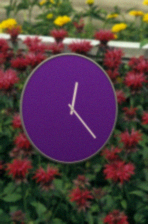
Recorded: 12.23
